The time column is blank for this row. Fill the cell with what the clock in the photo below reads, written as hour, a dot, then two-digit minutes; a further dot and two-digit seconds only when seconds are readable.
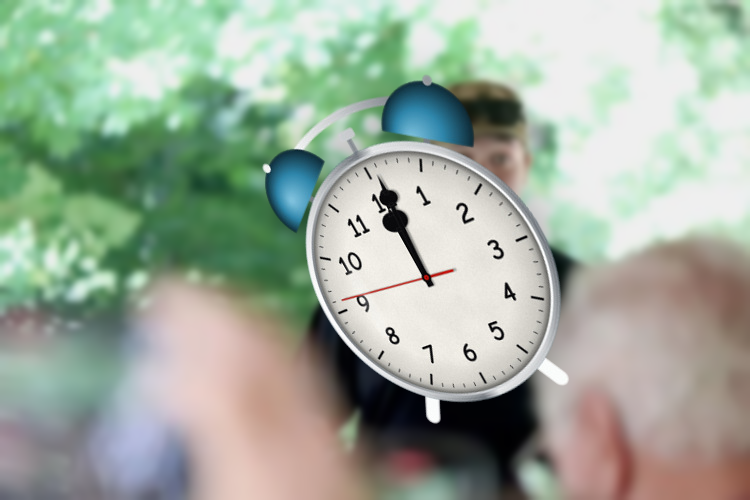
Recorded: 12.00.46
